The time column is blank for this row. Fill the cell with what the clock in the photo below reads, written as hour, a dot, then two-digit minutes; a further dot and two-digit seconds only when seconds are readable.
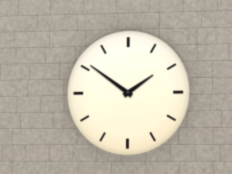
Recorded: 1.51
